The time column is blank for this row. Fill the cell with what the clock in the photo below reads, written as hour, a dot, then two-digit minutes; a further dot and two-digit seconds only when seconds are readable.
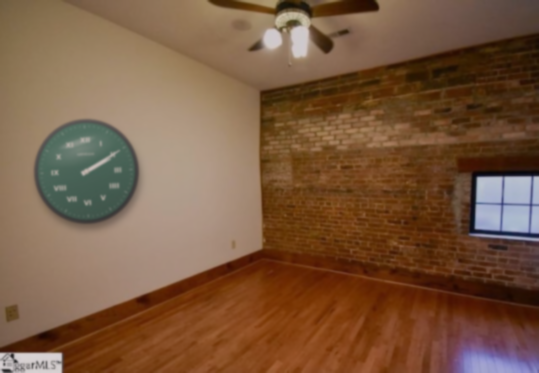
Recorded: 2.10
